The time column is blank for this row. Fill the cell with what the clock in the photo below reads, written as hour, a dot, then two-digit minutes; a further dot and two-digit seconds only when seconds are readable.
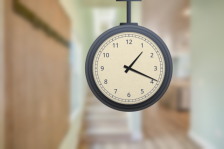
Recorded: 1.19
